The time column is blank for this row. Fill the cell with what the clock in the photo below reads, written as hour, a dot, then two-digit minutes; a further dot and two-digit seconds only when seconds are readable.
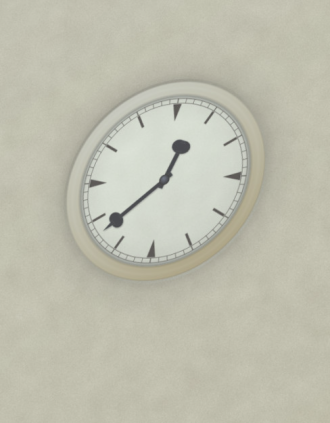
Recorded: 12.38
